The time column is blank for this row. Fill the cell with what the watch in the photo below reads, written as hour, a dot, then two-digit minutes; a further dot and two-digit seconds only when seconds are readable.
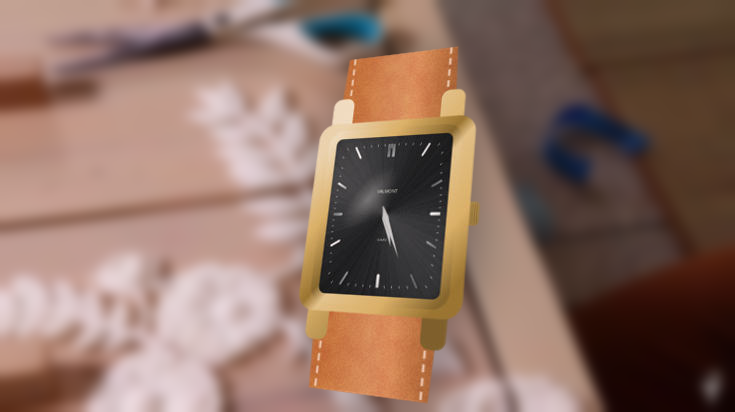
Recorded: 5.26
